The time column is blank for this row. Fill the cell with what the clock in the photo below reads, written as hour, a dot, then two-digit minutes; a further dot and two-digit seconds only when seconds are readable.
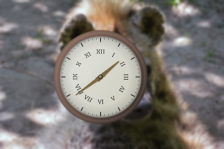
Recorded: 1.39
